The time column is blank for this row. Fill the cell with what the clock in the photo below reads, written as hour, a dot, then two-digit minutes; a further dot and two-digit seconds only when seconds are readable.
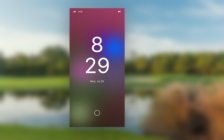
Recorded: 8.29
